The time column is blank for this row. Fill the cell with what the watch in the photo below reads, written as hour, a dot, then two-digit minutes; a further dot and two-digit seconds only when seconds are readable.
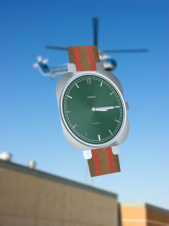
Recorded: 3.15
